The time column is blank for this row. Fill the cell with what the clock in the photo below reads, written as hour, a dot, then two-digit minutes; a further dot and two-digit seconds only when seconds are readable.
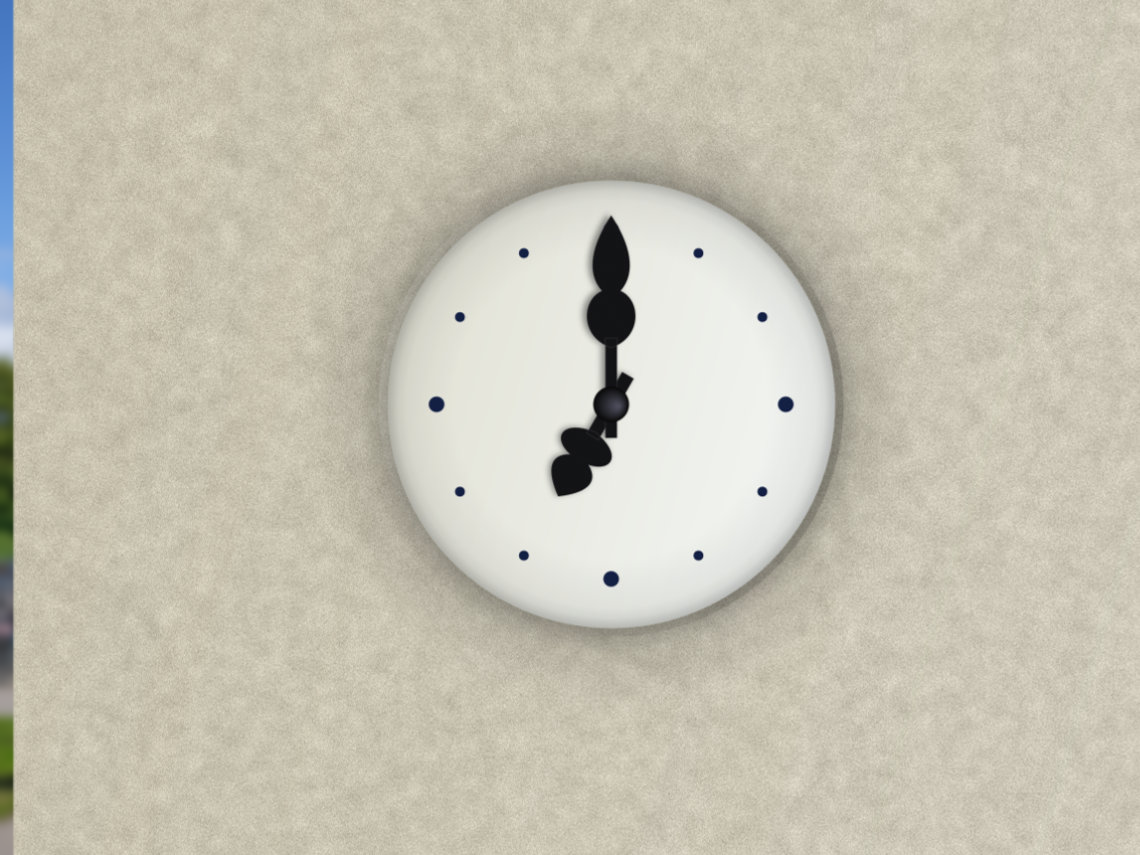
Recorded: 7.00
